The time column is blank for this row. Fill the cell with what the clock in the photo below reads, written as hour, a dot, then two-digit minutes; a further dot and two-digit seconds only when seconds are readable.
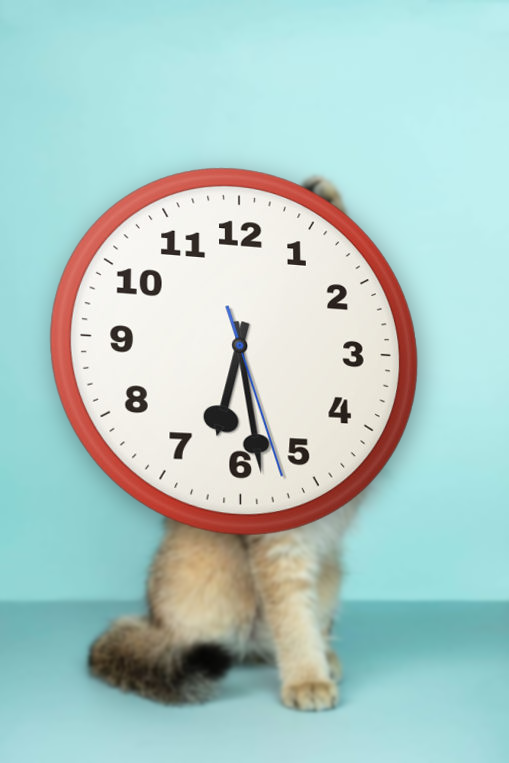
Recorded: 6.28.27
